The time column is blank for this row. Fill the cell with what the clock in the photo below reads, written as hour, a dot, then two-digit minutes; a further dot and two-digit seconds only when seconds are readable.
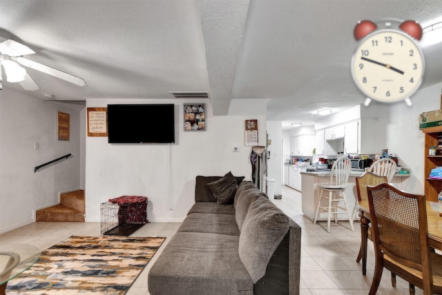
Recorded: 3.48
